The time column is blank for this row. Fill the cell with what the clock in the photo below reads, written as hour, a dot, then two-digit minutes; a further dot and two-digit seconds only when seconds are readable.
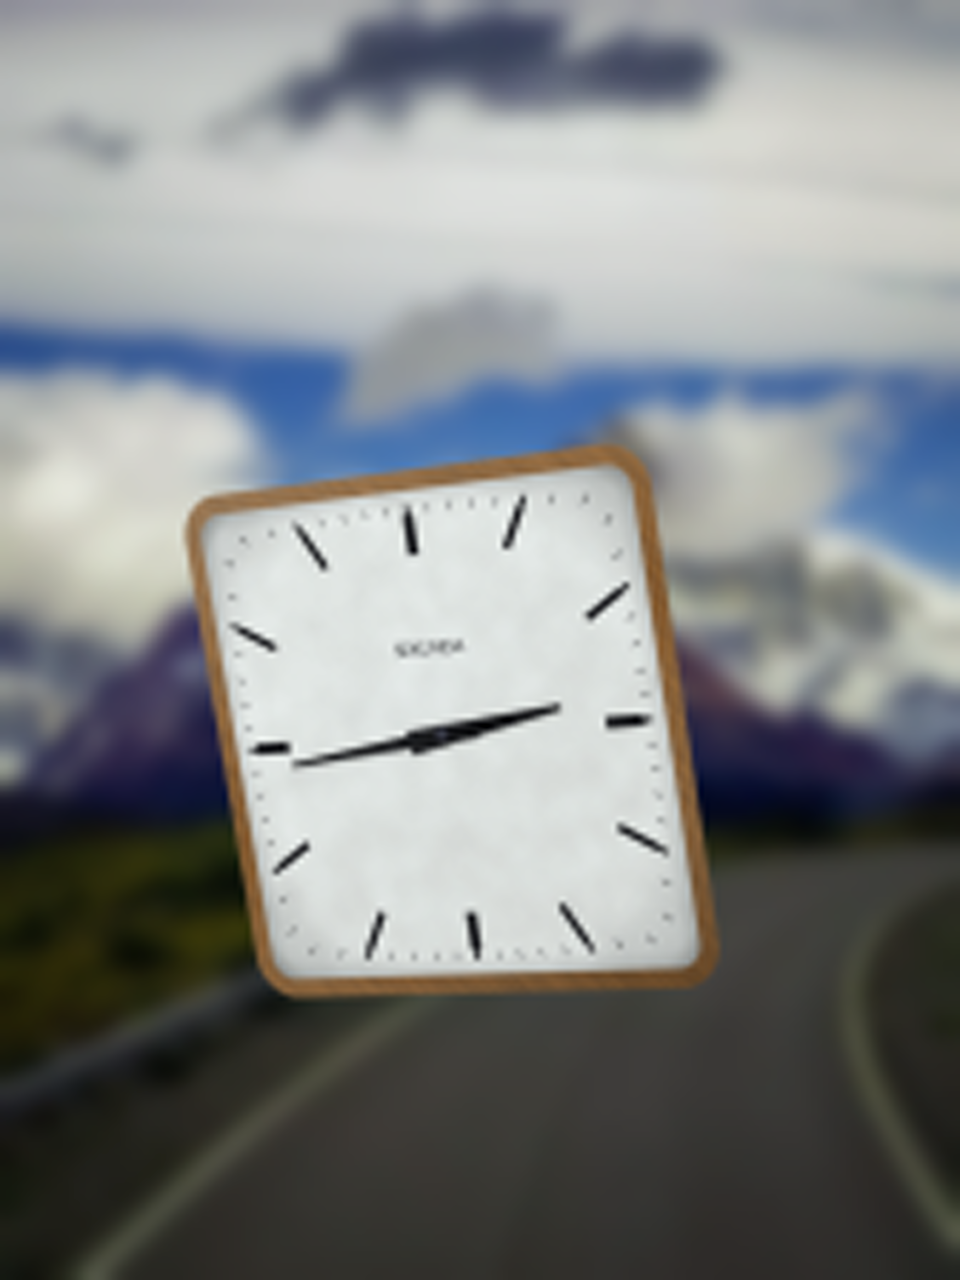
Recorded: 2.44
